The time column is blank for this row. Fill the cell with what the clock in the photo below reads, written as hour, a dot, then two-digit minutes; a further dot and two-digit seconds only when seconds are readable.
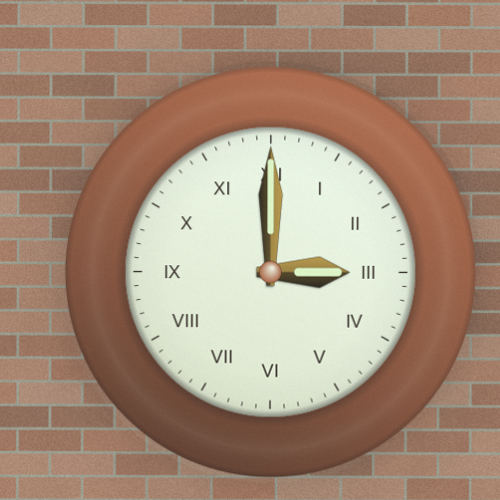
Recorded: 3.00
